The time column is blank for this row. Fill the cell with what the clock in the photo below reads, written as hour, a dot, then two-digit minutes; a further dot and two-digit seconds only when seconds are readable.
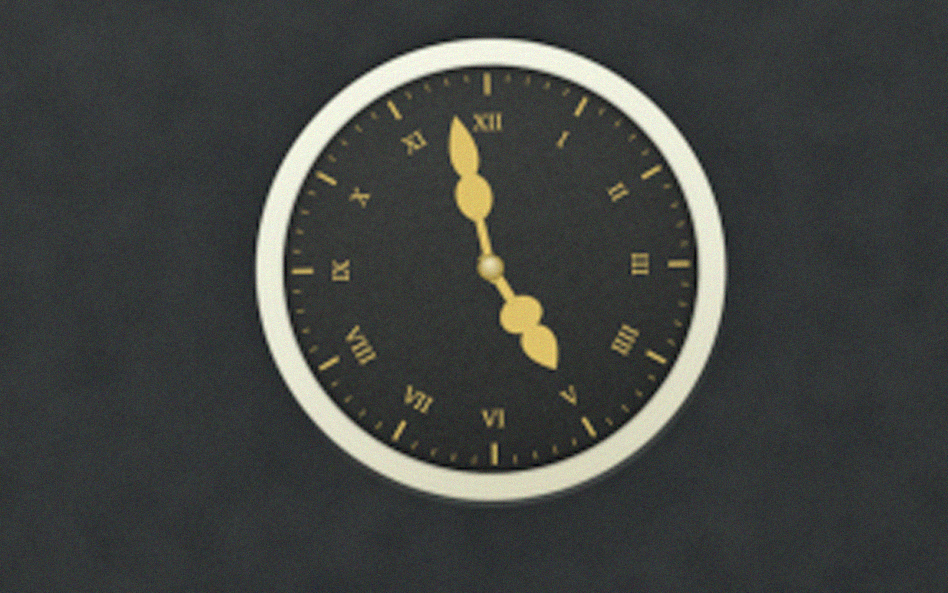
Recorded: 4.58
